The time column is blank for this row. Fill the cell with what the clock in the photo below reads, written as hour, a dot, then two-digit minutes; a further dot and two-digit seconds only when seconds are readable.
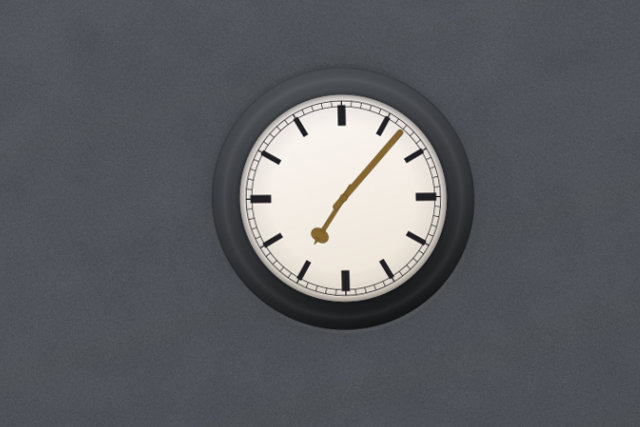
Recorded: 7.07
